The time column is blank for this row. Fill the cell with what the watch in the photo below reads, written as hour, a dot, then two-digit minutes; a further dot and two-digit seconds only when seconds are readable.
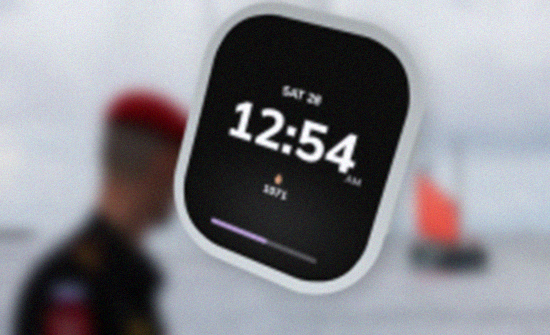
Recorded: 12.54
